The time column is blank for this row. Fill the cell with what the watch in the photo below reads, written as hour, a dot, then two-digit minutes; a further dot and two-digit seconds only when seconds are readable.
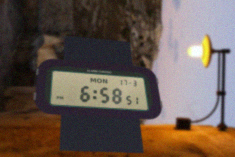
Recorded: 6.58.51
